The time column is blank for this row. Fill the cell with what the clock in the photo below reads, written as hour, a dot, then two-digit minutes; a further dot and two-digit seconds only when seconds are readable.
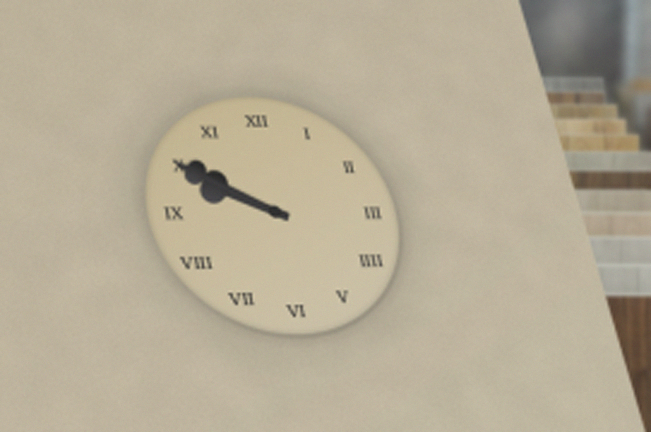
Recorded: 9.50
